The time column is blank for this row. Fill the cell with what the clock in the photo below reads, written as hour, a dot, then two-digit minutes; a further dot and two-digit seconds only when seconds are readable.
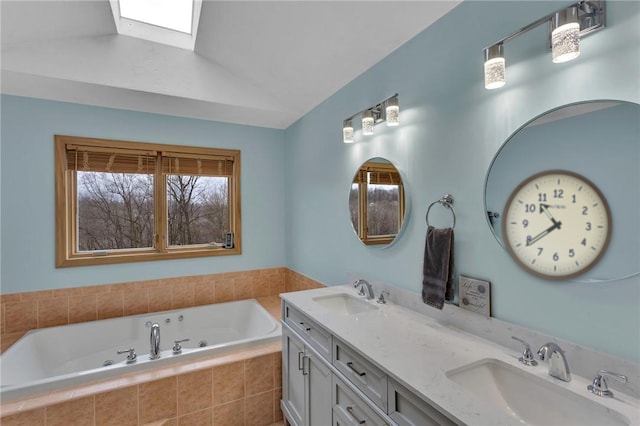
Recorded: 10.39
